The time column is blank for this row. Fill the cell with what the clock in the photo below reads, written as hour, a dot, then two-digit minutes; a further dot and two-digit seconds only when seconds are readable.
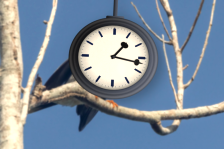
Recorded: 1.17
